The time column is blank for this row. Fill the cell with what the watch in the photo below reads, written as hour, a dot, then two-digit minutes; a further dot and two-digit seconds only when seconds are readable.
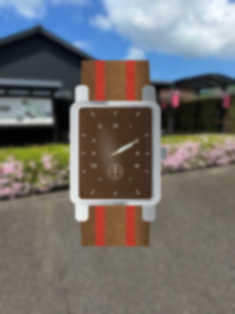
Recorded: 2.10
